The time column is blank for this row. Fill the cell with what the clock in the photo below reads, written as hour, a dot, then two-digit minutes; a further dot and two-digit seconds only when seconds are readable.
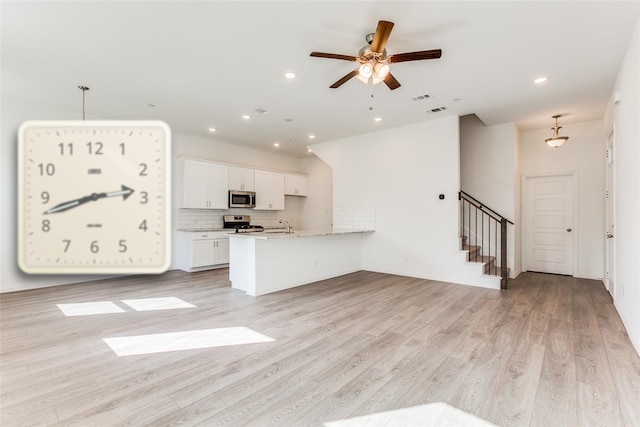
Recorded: 2.42
